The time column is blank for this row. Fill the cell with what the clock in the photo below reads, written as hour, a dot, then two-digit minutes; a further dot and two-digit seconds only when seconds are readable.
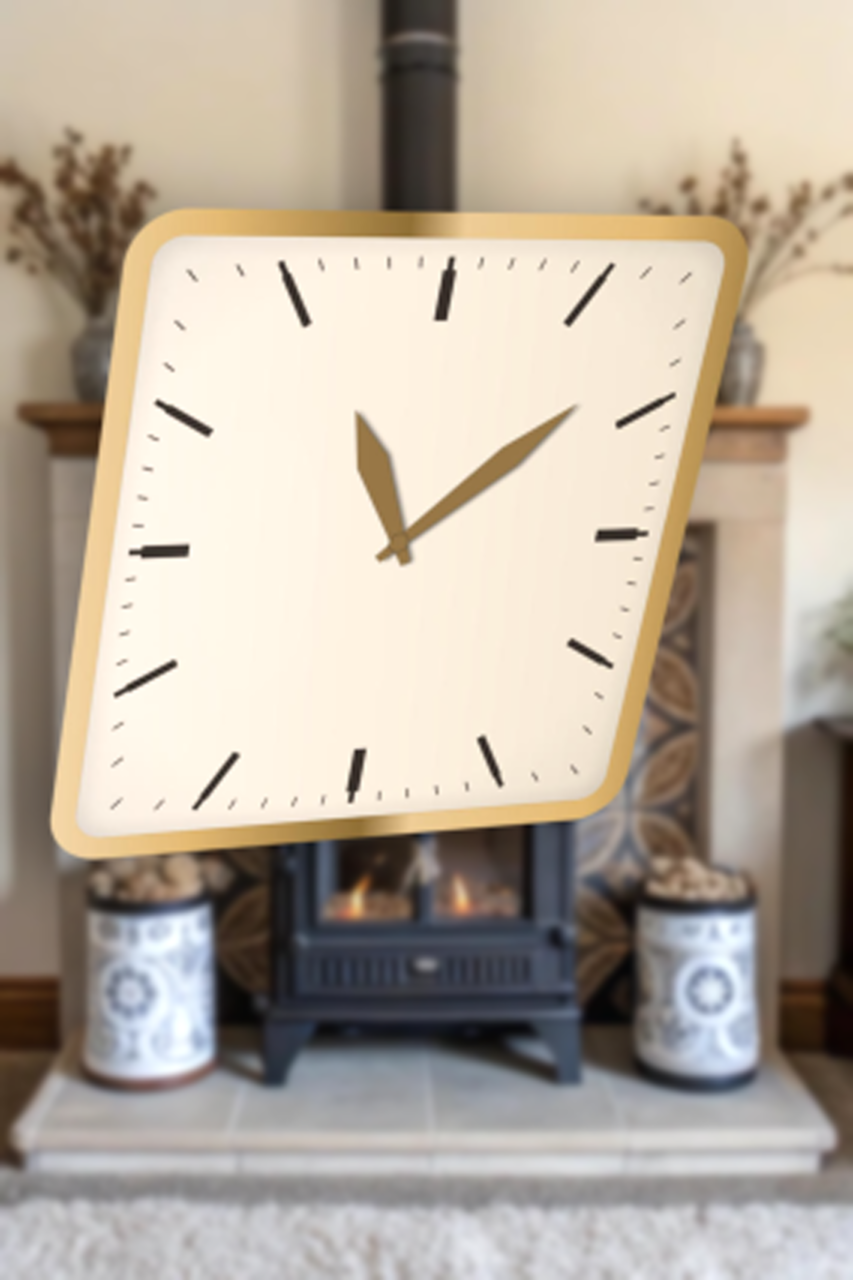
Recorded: 11.08
